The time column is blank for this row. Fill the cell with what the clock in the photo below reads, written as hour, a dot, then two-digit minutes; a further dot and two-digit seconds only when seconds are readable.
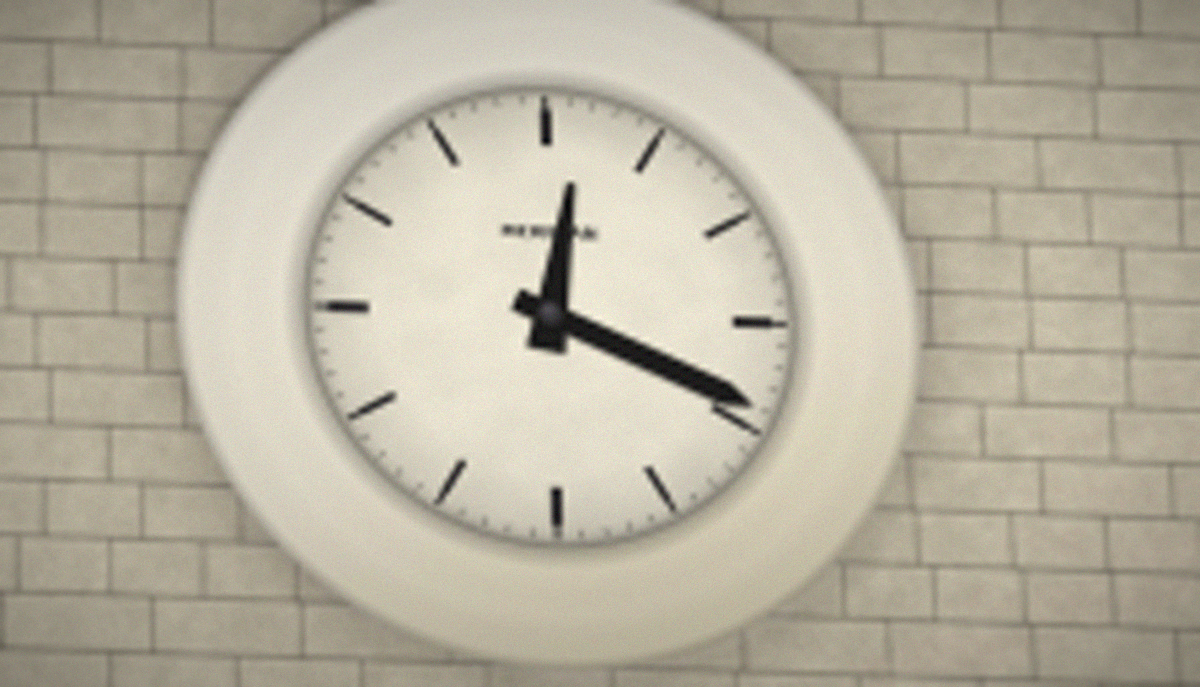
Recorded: 12.19
